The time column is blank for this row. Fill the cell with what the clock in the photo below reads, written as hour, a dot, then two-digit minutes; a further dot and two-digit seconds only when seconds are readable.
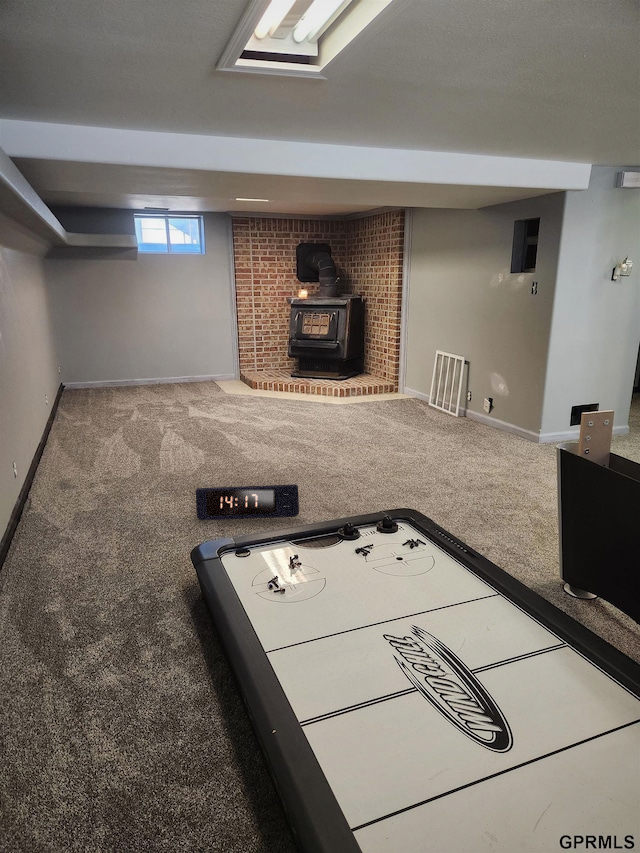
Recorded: 14.17
